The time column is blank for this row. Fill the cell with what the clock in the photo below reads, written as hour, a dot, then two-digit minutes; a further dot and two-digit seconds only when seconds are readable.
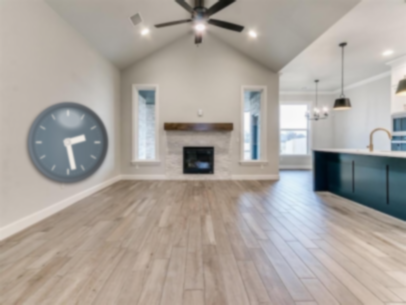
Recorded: 2.28
